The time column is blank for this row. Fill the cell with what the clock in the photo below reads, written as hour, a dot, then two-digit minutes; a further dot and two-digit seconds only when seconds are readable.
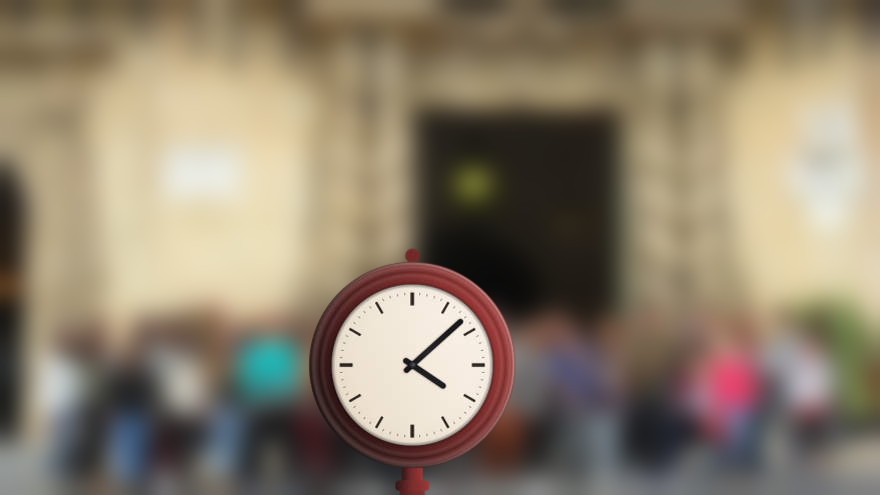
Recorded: 4.08
